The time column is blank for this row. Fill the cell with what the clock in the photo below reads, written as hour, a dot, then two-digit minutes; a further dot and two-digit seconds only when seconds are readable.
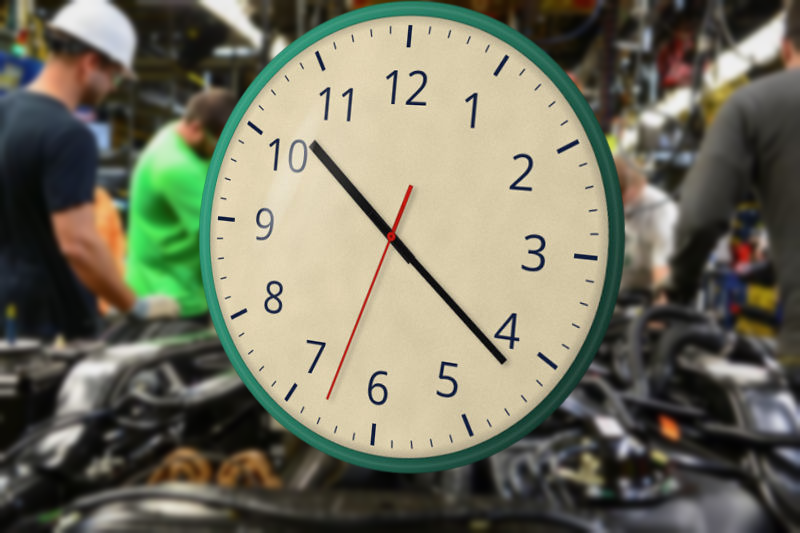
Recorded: 10.21.33
